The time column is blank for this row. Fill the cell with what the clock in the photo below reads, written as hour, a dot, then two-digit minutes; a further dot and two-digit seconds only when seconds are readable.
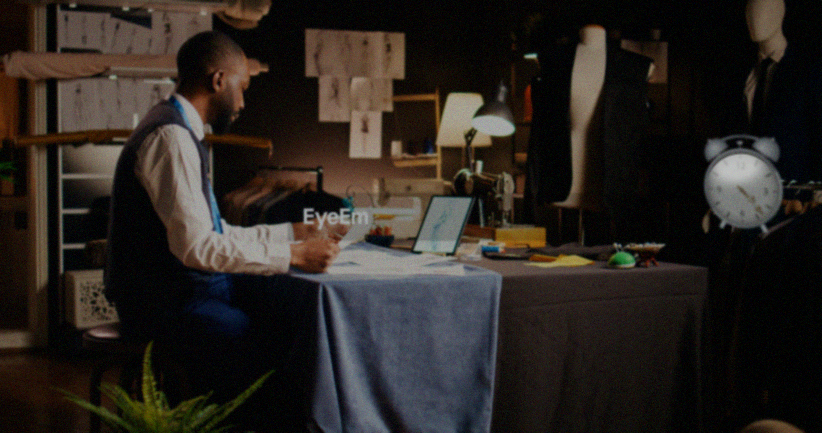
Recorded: 4.23
